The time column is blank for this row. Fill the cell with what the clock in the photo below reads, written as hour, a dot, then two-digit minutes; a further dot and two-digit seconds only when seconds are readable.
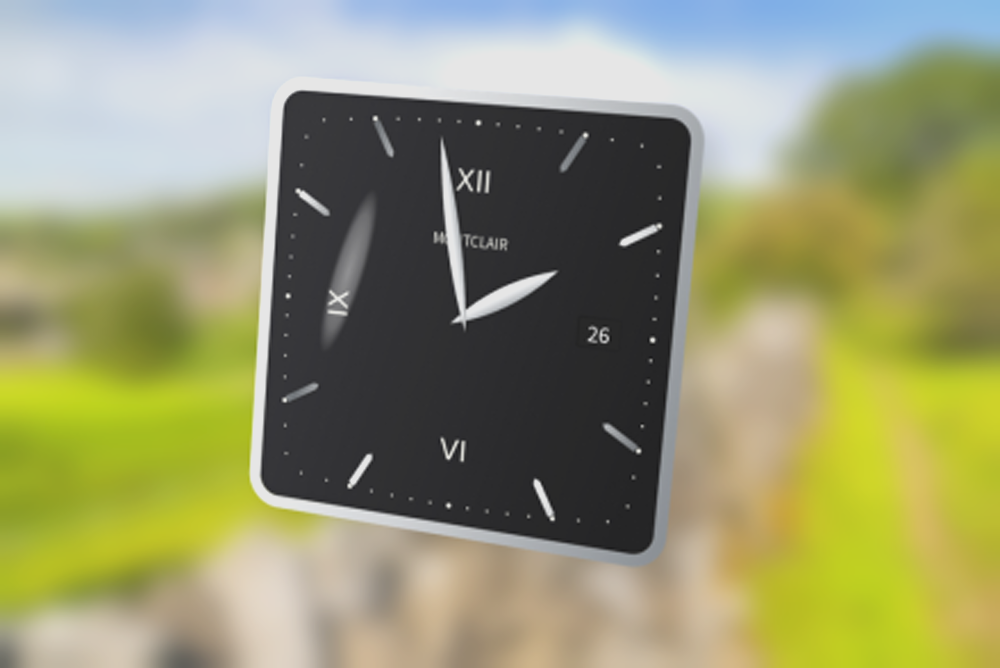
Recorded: 1.58
